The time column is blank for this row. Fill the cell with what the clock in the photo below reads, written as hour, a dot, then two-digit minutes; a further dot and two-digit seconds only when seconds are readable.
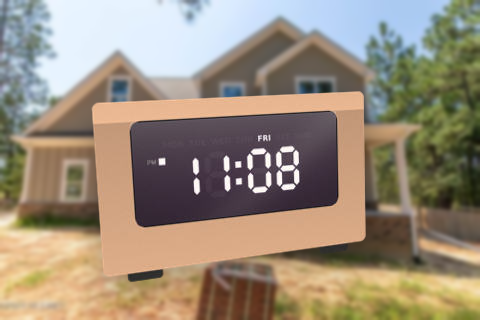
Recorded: 11.08
